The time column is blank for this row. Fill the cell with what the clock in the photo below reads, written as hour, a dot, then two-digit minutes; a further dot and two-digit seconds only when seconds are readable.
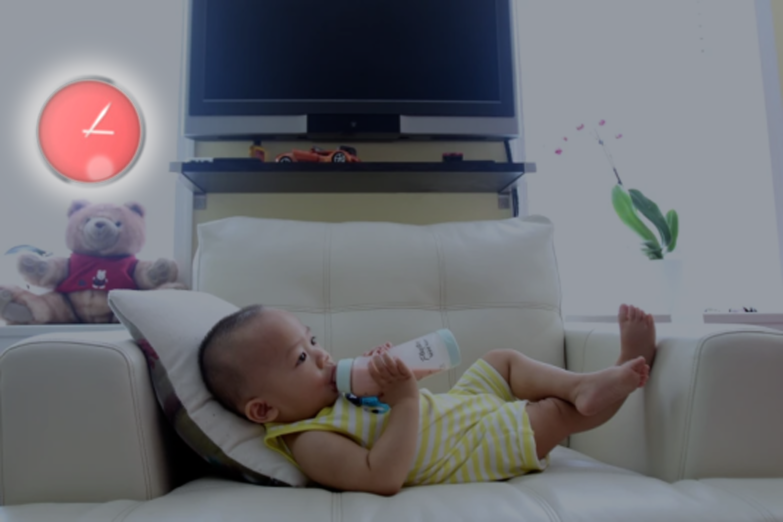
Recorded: 3.06
